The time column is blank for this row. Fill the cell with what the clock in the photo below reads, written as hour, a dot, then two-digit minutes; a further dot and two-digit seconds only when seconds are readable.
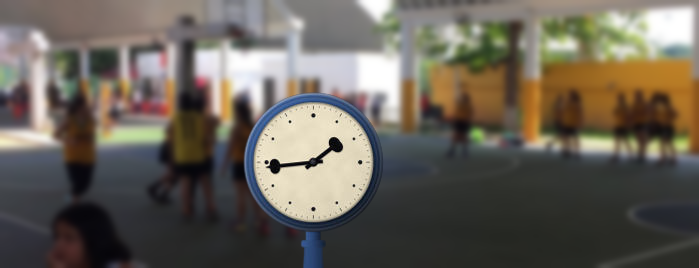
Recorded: 1.44
